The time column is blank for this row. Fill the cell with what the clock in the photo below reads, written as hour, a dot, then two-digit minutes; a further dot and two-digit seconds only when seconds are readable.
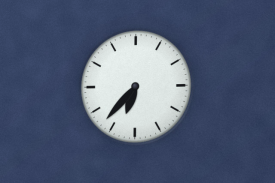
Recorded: 6.37
